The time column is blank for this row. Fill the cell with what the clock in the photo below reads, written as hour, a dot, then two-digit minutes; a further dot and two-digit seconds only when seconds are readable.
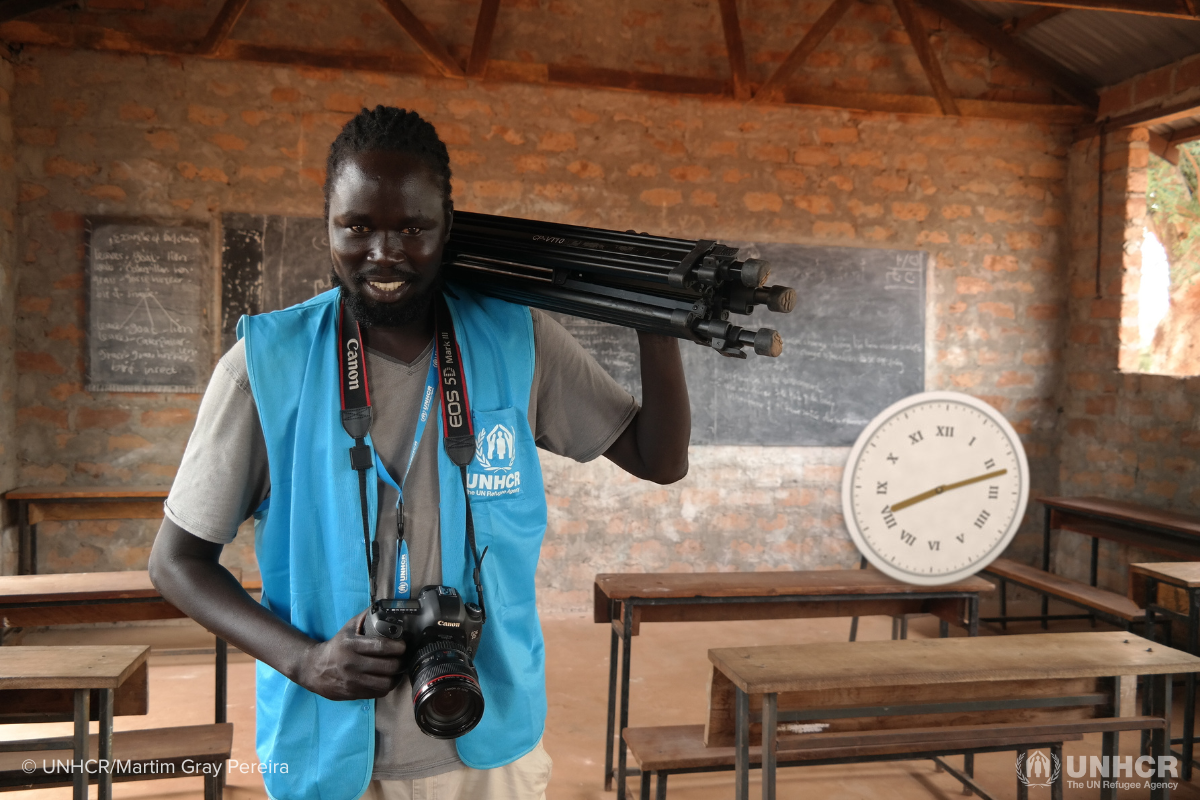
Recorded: 8.12
